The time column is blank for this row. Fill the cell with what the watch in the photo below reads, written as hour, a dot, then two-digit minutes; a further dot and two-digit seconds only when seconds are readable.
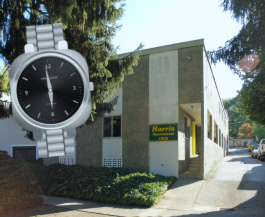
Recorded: 5.59
